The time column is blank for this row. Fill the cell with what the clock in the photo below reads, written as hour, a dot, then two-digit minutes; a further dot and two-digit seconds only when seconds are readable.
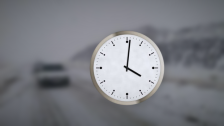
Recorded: 4.01
